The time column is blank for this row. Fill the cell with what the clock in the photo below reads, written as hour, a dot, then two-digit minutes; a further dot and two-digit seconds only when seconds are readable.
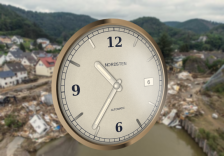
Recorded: 10.36
